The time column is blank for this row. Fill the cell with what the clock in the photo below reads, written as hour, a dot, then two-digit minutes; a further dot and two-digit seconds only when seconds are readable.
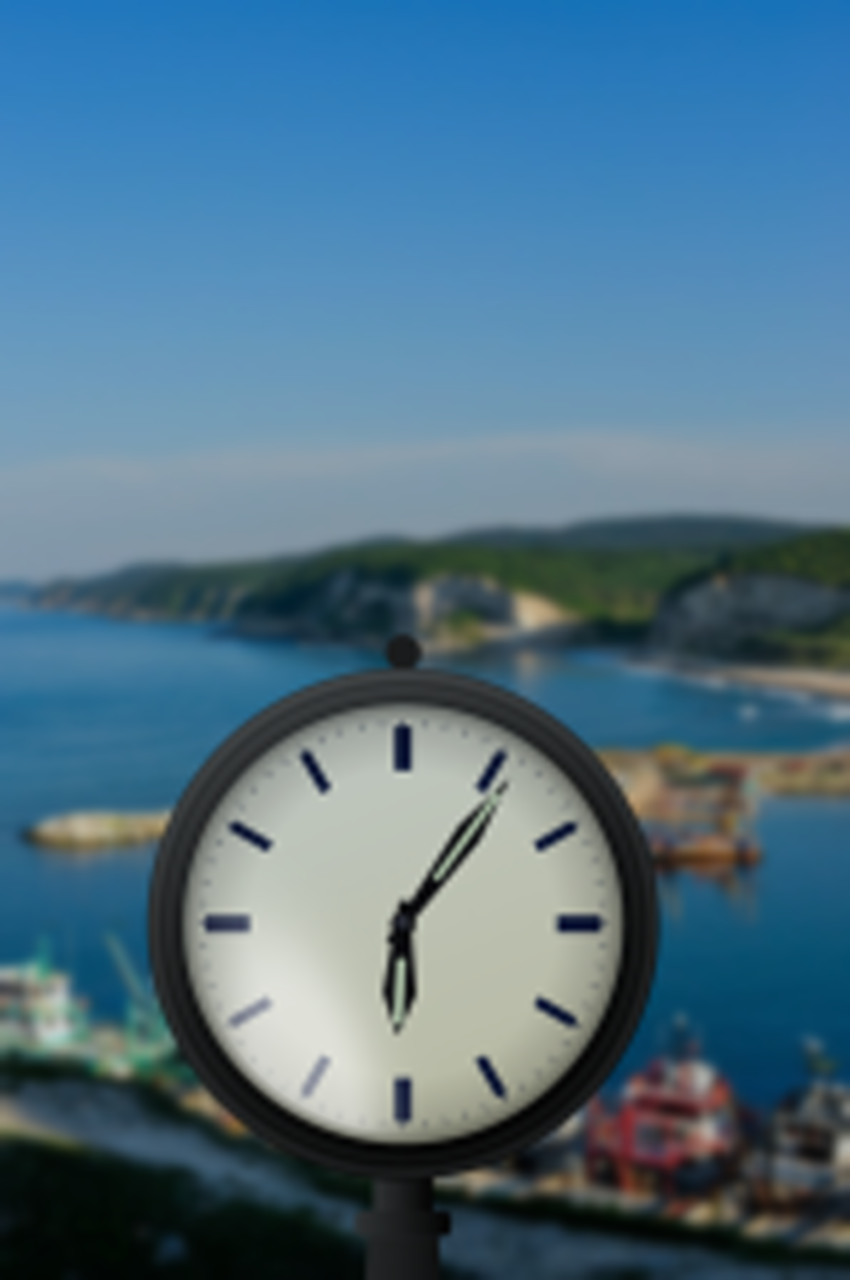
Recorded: 6.06
